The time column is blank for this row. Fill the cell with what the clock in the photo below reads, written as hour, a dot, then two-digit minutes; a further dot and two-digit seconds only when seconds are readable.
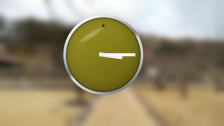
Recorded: 3.15
